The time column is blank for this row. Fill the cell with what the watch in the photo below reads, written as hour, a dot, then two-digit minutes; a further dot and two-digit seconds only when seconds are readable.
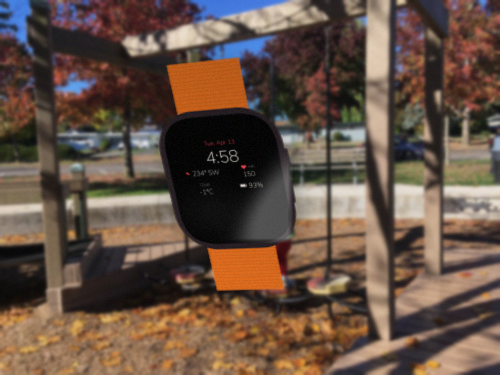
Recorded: 4.58
